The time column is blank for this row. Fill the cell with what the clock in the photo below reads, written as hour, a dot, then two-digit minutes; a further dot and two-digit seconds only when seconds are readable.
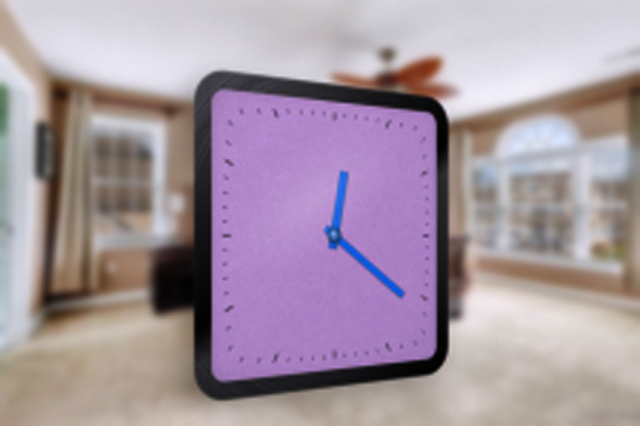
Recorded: 12.21
